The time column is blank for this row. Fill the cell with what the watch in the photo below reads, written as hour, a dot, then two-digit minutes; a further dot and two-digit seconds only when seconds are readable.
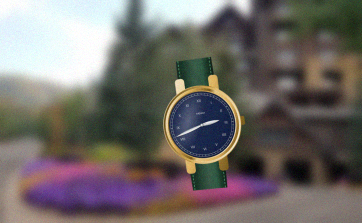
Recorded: 2.42
